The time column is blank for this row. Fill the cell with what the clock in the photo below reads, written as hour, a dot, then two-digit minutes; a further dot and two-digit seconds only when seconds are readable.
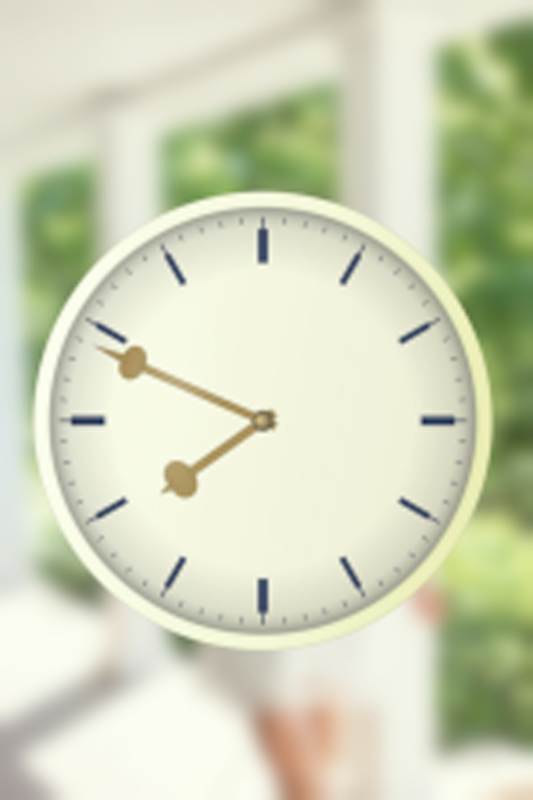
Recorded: 7.49
